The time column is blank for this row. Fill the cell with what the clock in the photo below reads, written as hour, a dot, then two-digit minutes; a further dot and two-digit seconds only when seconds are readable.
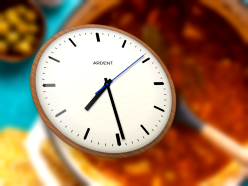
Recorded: 7.29.09
